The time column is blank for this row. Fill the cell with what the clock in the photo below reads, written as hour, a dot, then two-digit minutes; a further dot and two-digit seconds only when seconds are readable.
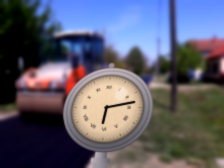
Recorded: 6.13
